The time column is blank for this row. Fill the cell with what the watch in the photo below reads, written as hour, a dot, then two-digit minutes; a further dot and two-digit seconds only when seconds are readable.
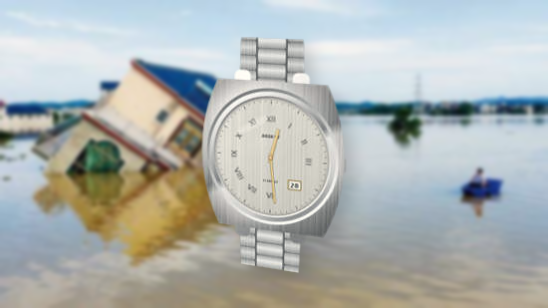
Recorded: 12.29
